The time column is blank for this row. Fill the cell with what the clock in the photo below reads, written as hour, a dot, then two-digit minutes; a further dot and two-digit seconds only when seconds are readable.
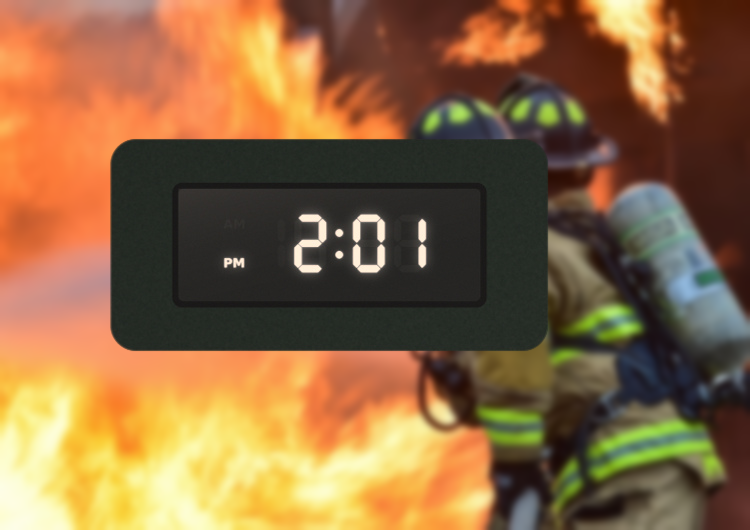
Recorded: 2.01
